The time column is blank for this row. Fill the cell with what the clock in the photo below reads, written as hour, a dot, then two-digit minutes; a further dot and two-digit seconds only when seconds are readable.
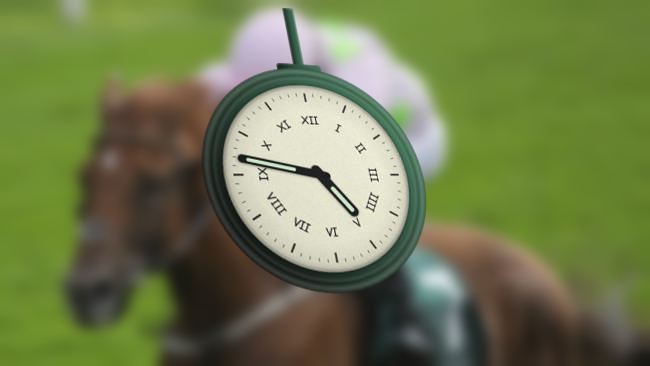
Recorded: 4.47
